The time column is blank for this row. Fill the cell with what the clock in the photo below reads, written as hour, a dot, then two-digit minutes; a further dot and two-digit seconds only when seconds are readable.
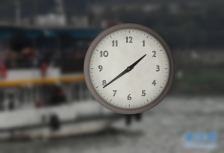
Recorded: 1.39
